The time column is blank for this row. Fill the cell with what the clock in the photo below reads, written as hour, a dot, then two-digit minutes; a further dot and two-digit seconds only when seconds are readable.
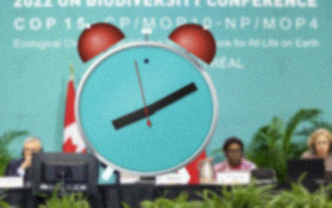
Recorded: 8.09.58
